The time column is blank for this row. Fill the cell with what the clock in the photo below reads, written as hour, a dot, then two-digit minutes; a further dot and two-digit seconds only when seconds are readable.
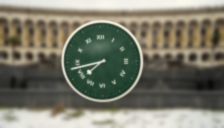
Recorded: 7.43
